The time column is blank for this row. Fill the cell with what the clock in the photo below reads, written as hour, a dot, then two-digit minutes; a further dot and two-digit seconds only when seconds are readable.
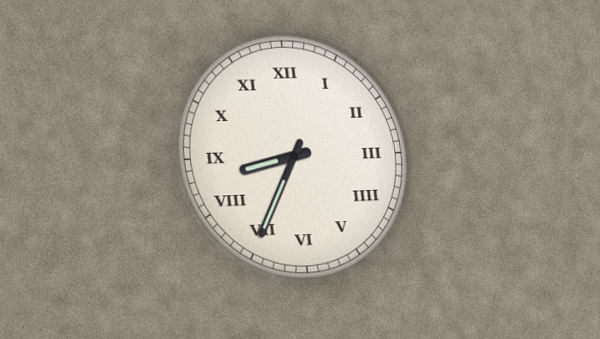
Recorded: 8.35
